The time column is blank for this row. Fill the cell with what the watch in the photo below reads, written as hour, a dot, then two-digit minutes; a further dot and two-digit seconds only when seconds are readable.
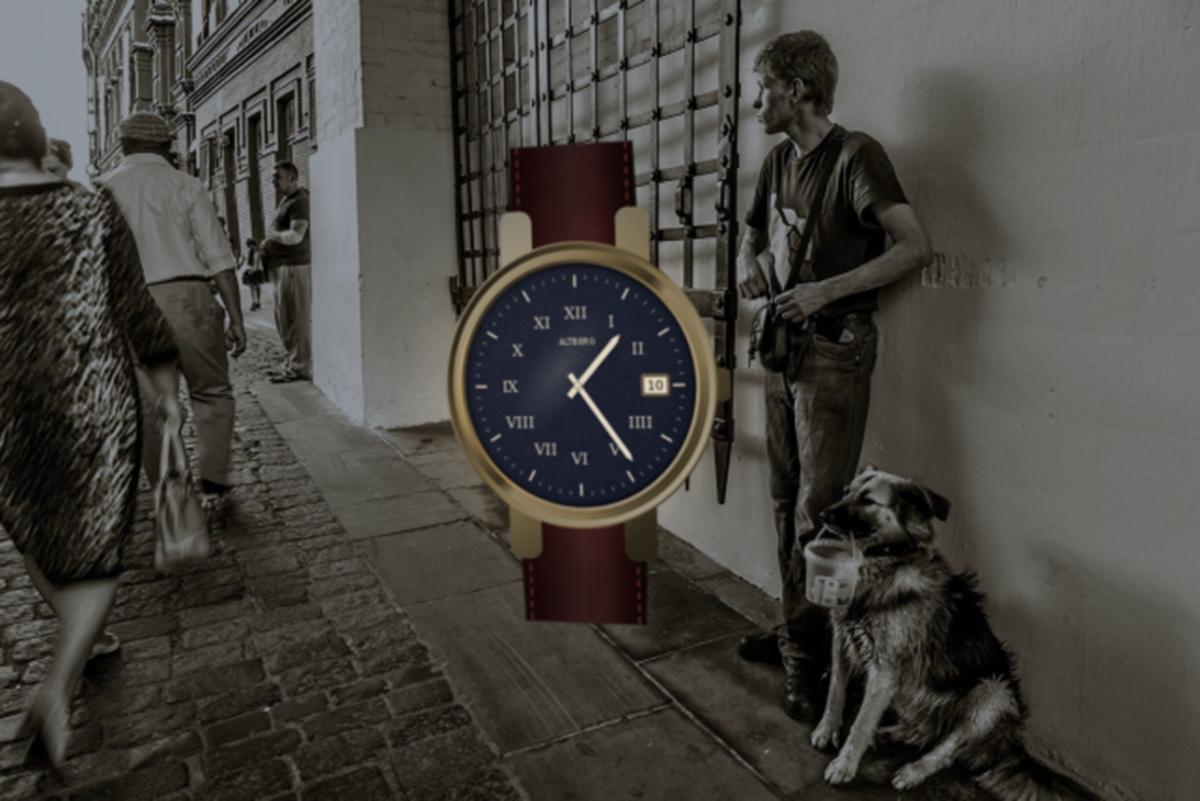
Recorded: 1.24
